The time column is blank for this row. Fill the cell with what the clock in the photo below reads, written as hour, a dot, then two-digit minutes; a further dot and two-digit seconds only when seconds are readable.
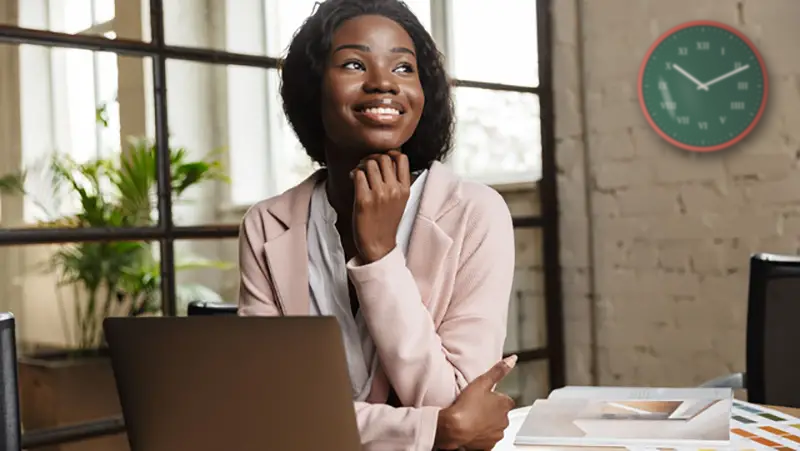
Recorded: 10.11
